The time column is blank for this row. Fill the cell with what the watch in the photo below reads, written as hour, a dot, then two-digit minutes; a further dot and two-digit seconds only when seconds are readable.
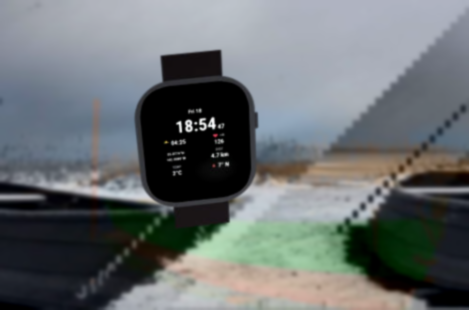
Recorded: 18.54
